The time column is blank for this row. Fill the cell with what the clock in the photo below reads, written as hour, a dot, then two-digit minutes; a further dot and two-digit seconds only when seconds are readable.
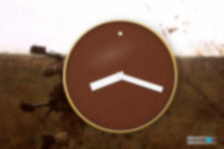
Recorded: 8.18
